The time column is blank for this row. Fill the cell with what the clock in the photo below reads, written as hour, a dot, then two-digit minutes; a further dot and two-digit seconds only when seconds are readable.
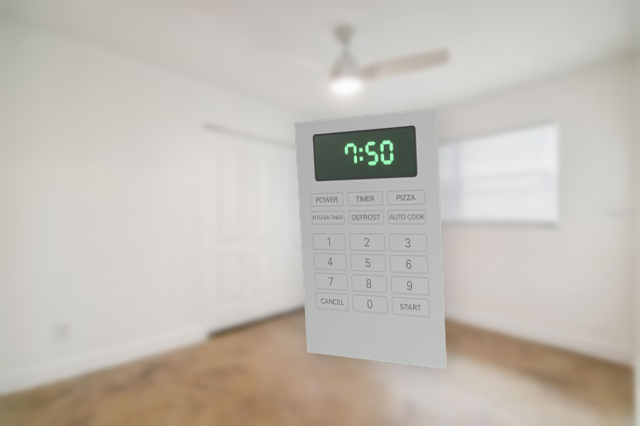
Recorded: 7.50
